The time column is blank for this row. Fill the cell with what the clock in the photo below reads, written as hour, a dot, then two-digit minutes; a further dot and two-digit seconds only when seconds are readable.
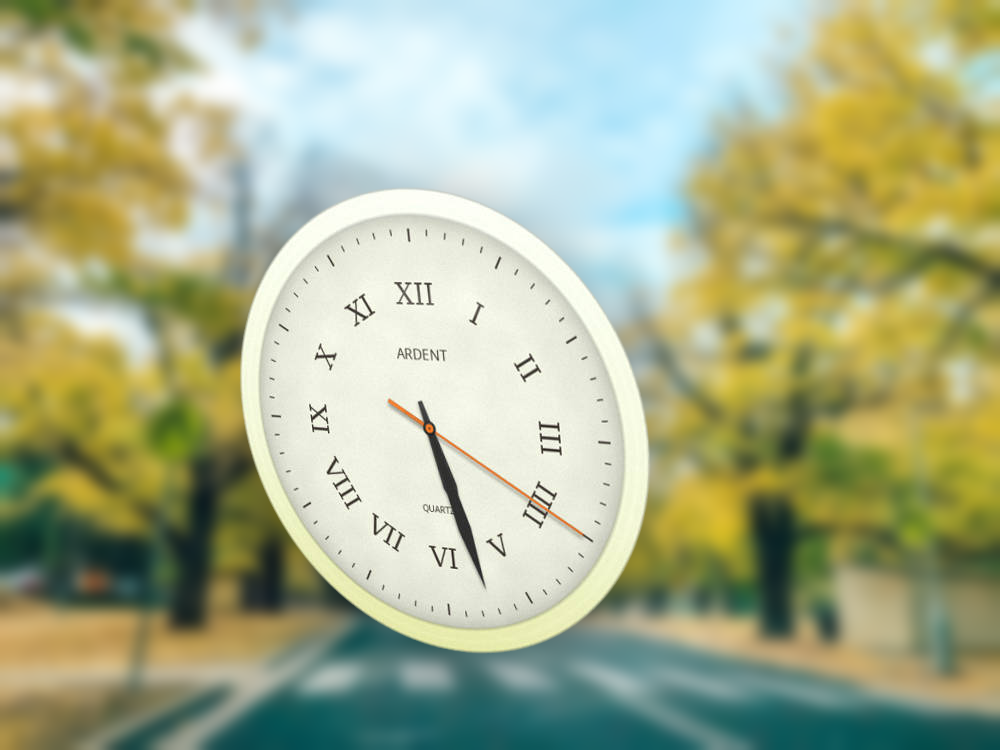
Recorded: 5.27.20
